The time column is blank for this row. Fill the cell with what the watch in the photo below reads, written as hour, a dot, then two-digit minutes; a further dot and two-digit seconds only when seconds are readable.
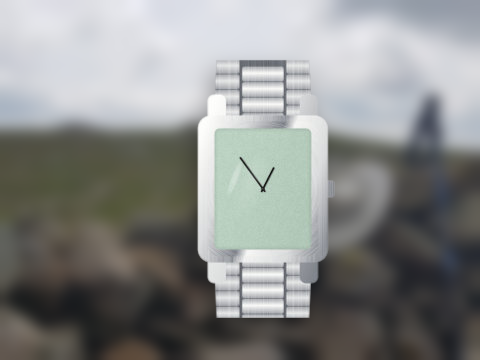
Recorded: 12.54
